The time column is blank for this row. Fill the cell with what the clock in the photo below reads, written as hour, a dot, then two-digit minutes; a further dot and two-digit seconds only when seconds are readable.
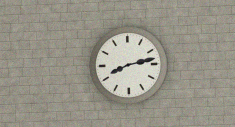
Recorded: 8.13
